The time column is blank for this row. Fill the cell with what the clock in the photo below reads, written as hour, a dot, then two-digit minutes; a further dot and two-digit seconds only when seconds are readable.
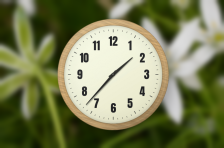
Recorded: 1.37
